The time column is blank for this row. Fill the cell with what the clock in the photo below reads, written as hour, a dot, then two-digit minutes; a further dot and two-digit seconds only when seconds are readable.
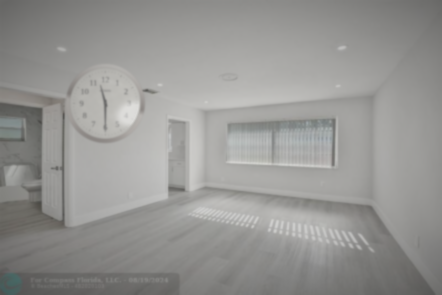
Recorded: 11.30
